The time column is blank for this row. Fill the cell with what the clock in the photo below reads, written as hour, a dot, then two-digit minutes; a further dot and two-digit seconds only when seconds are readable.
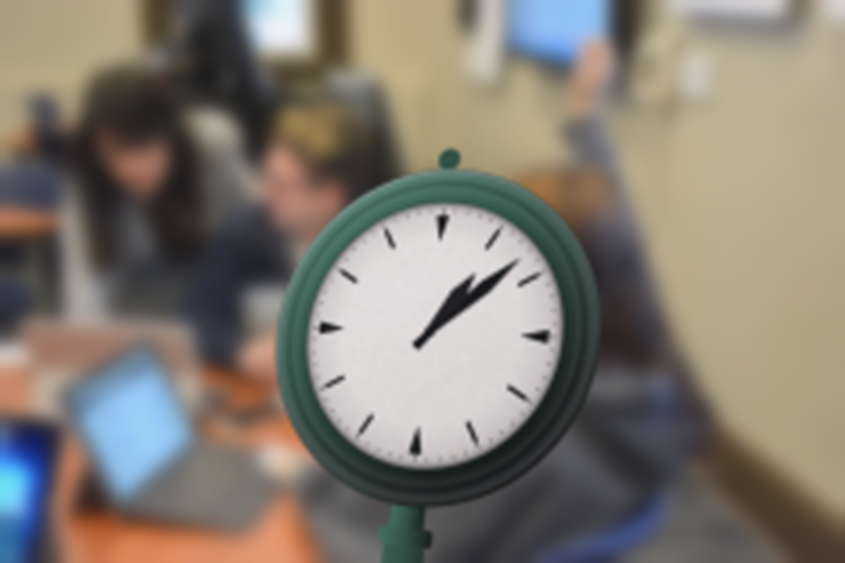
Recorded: 1.08
